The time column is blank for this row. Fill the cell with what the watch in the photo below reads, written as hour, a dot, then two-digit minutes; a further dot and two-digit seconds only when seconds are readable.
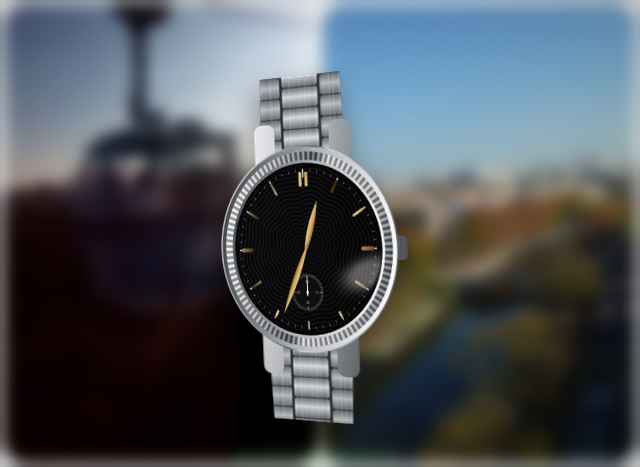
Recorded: 12.34
